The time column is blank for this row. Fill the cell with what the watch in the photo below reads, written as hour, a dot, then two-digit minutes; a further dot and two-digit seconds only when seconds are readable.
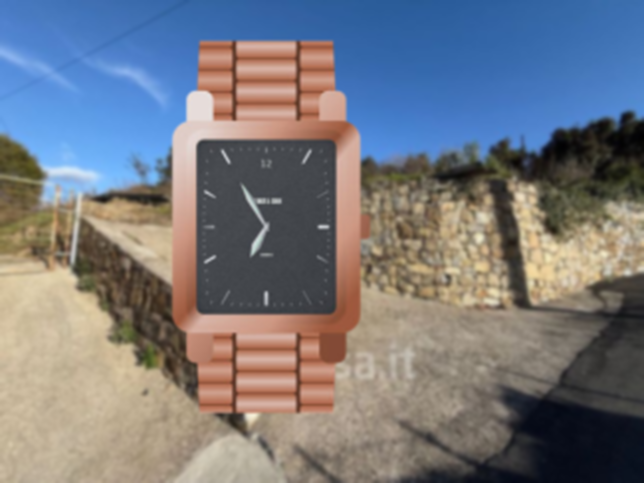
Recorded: 6.55
